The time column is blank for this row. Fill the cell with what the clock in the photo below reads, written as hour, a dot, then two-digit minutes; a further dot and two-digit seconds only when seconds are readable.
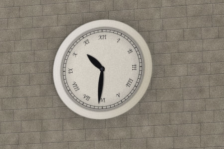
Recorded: 10.31
